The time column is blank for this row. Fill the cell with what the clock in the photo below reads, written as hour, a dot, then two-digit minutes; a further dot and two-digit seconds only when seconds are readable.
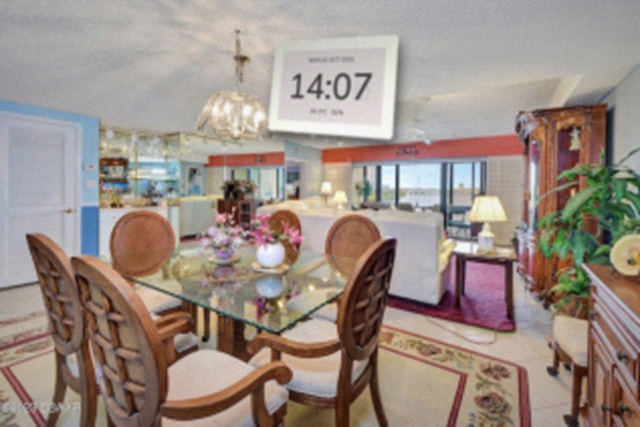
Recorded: 14.07
